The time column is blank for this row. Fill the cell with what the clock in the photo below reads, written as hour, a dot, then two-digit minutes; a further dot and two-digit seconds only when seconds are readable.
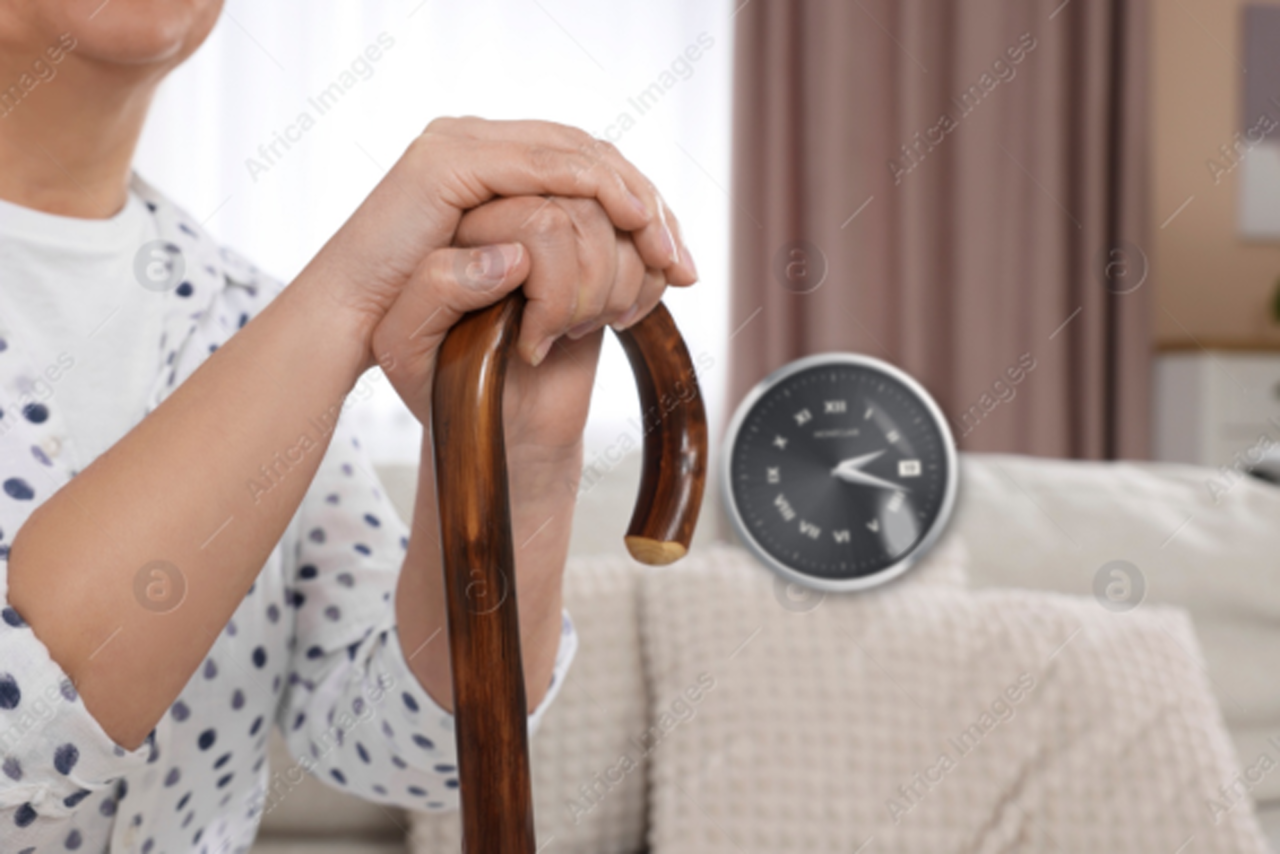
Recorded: 2.18
